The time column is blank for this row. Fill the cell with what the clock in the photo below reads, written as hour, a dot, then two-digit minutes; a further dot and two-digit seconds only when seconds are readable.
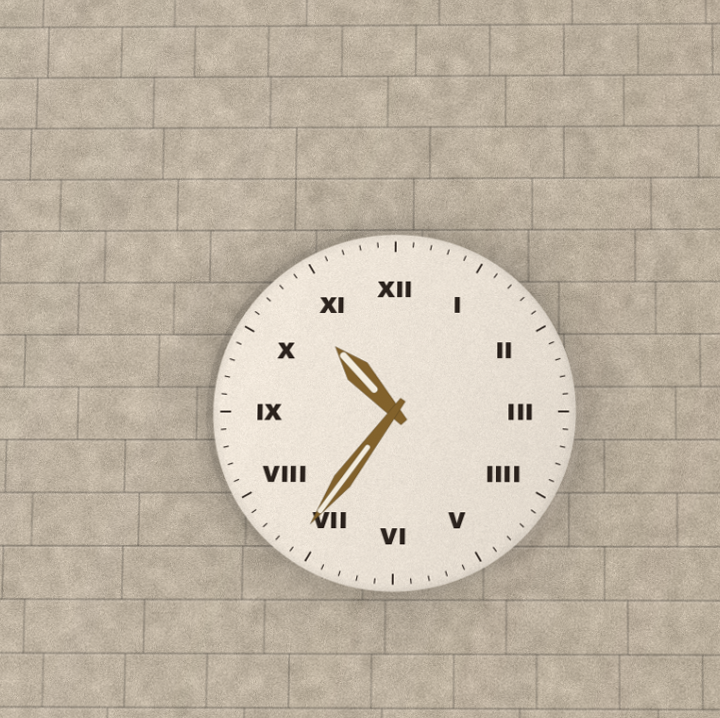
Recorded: 10.36
